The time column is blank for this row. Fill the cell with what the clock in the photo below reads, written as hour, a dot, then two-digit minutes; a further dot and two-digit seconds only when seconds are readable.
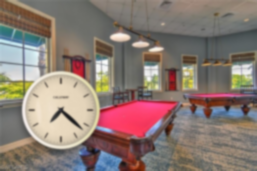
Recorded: 7.22
